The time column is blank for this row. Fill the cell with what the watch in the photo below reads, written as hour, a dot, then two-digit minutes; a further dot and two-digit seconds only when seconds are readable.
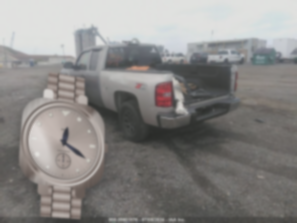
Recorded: 12.20
